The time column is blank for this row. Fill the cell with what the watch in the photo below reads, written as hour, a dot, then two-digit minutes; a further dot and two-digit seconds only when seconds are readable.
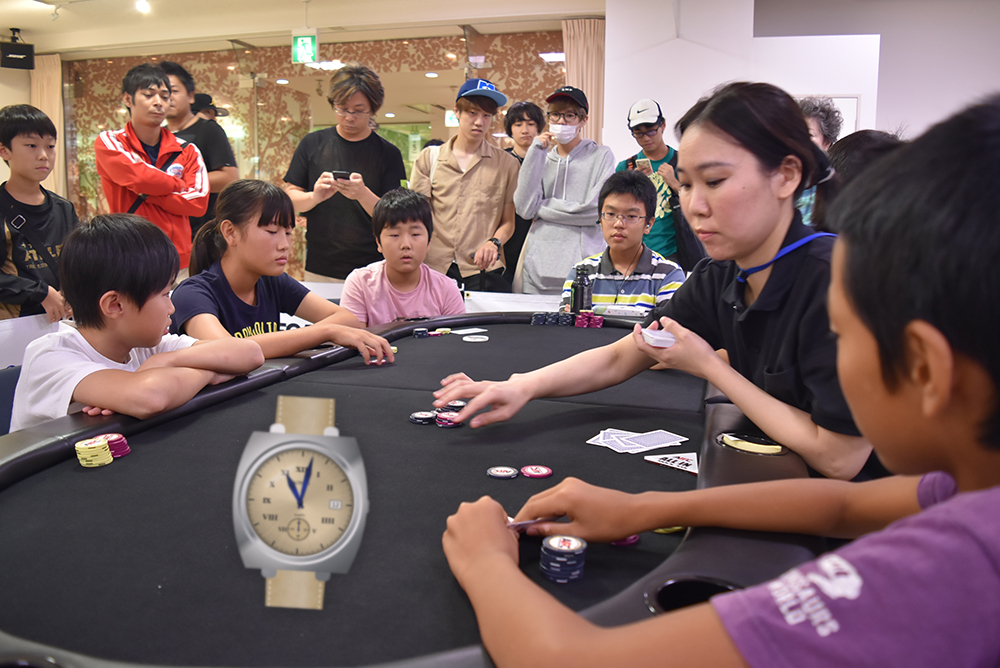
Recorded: 11.02
